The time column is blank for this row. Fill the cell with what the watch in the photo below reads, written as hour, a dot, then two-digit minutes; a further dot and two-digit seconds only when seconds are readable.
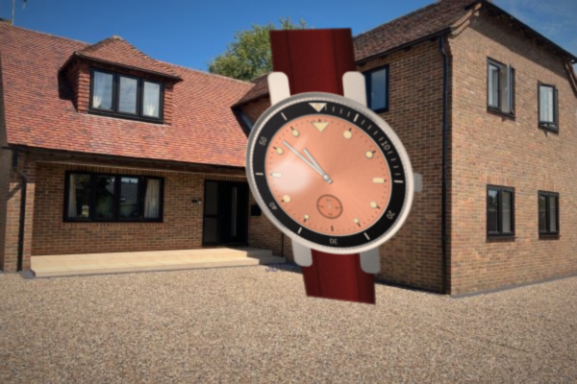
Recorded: 10.52
